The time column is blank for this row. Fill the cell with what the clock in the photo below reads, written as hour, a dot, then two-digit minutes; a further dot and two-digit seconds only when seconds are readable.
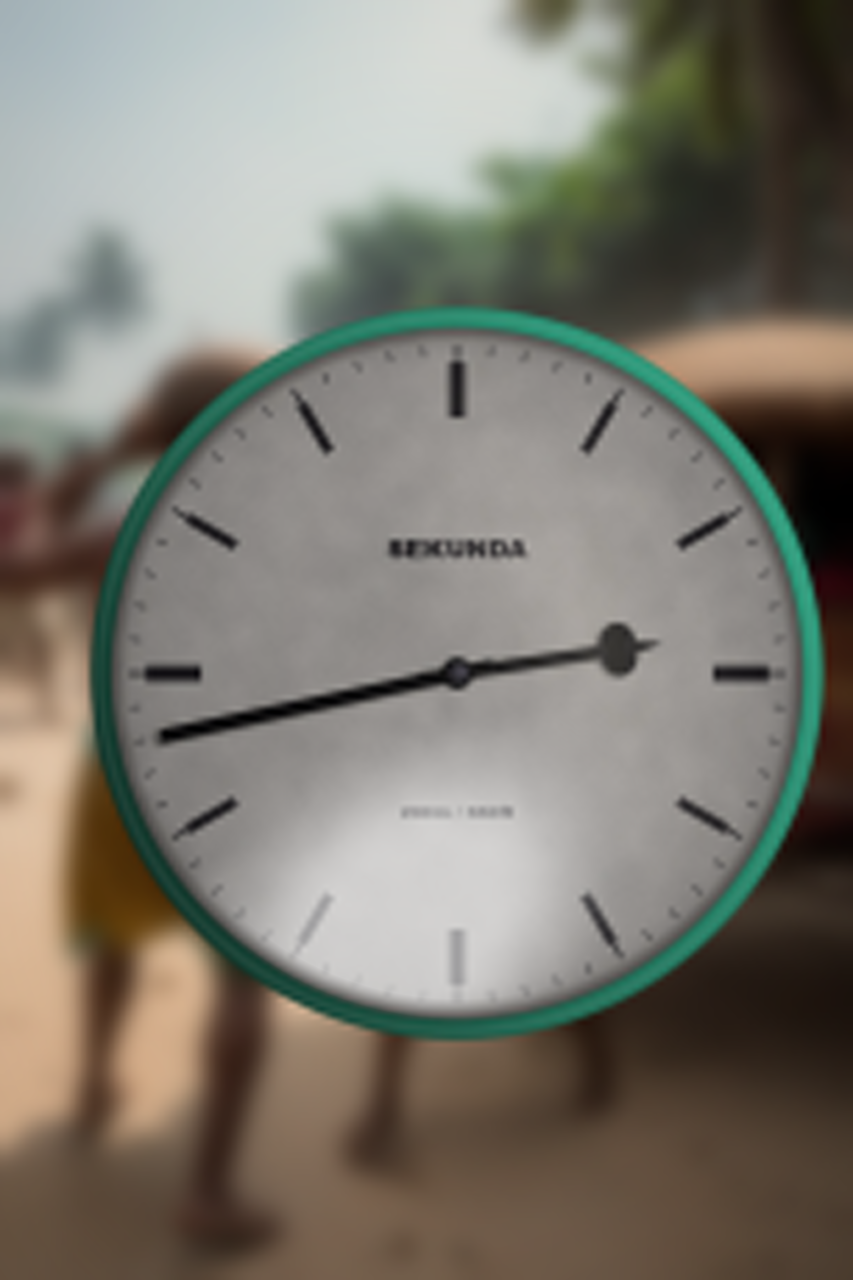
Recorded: 2.43
